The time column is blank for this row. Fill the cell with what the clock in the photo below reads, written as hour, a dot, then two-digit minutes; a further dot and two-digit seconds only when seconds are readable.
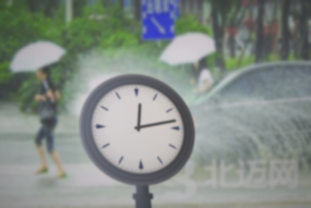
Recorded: 12.13
